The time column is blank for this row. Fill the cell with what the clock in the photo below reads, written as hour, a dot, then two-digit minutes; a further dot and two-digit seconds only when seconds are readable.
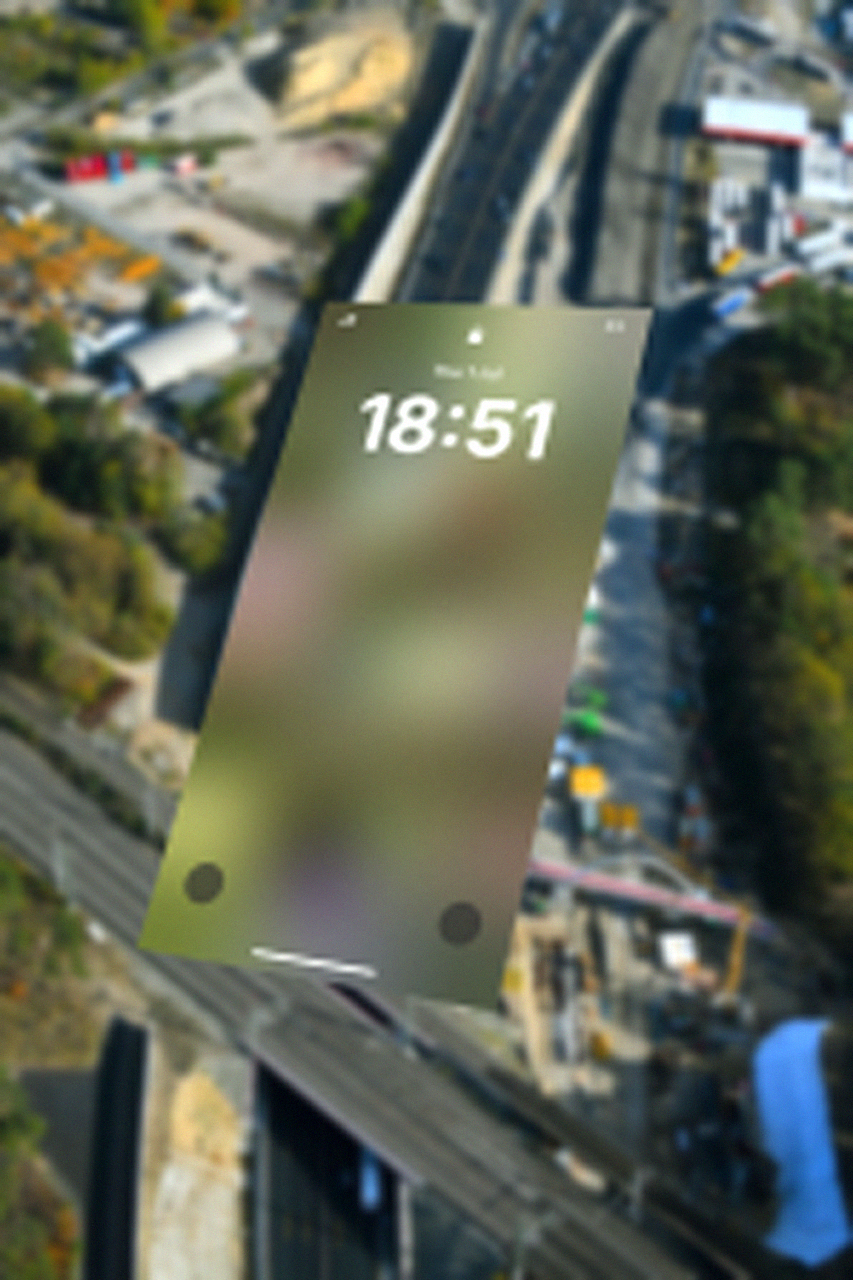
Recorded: 18.51
